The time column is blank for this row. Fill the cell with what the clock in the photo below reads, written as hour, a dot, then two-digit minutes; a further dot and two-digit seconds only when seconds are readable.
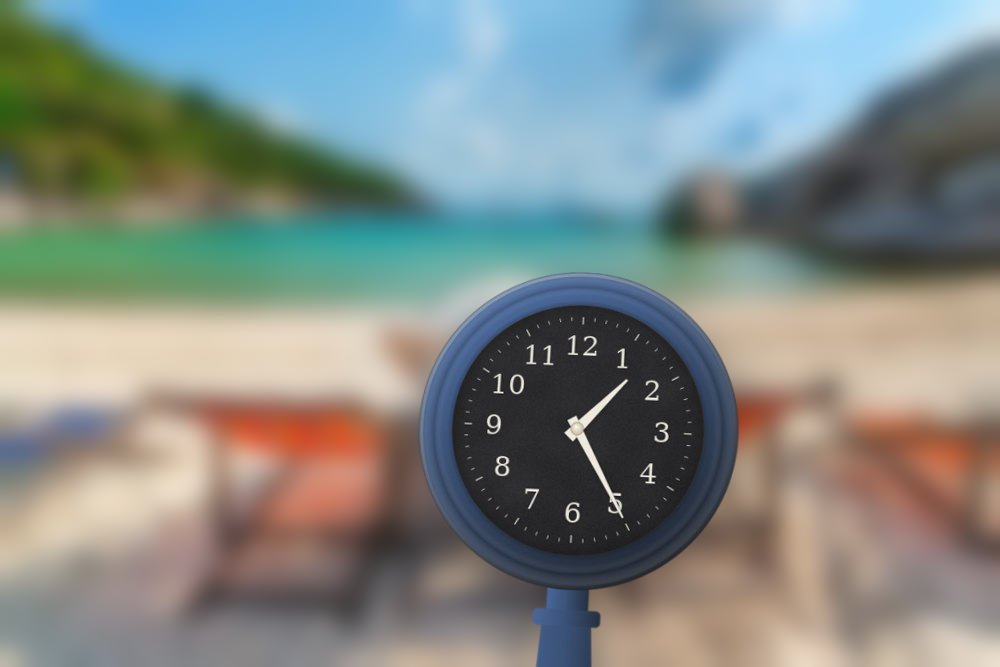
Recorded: 1.25
